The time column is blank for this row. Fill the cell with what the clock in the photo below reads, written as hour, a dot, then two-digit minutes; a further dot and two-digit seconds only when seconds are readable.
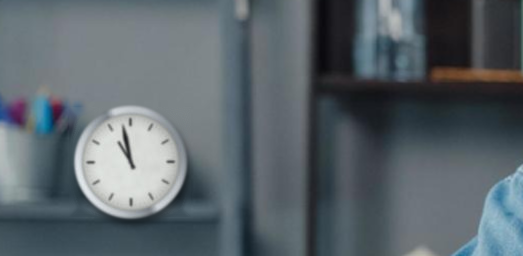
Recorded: 10.58
